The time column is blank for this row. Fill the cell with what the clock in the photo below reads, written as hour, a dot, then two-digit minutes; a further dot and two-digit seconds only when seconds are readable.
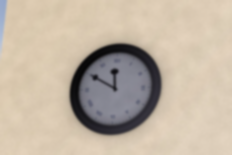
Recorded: 11.50
